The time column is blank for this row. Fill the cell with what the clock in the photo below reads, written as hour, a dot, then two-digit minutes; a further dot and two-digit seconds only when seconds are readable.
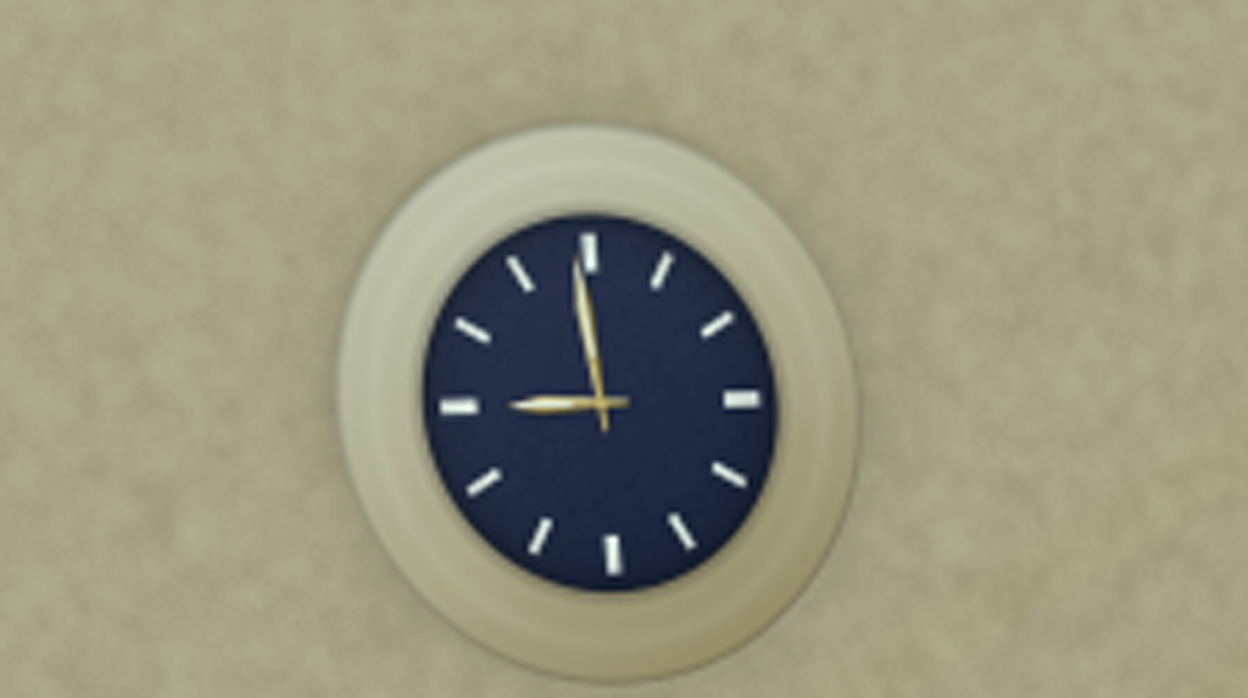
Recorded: 8.59
